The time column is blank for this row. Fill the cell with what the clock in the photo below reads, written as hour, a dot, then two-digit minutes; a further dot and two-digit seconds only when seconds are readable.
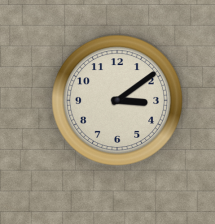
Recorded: 3.09
